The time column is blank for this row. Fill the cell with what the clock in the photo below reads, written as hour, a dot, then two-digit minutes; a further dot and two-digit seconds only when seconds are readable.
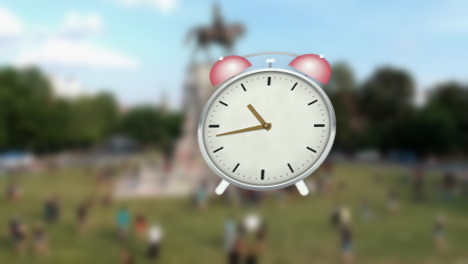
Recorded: 10.43
